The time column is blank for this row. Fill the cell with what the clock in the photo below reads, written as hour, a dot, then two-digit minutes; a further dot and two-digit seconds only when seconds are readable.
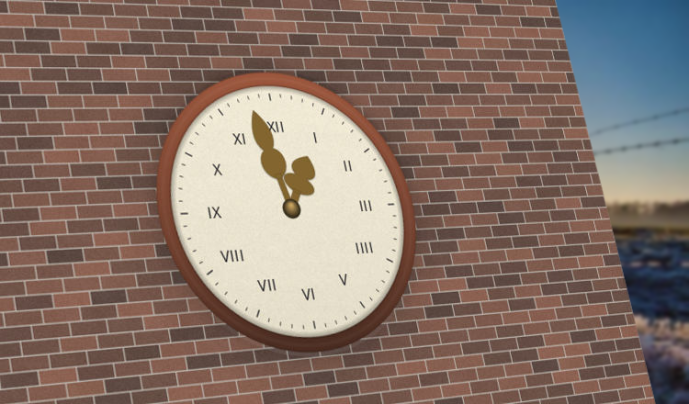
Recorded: 12.58
